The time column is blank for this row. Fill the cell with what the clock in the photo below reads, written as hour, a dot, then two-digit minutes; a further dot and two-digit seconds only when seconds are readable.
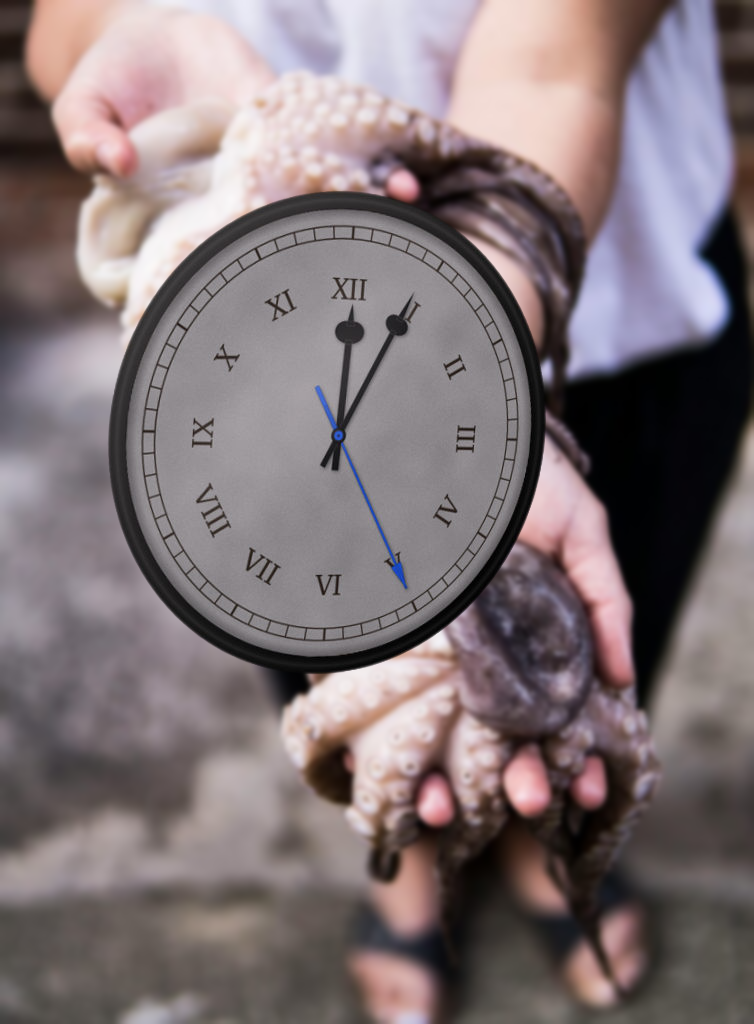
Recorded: 12.04.25
